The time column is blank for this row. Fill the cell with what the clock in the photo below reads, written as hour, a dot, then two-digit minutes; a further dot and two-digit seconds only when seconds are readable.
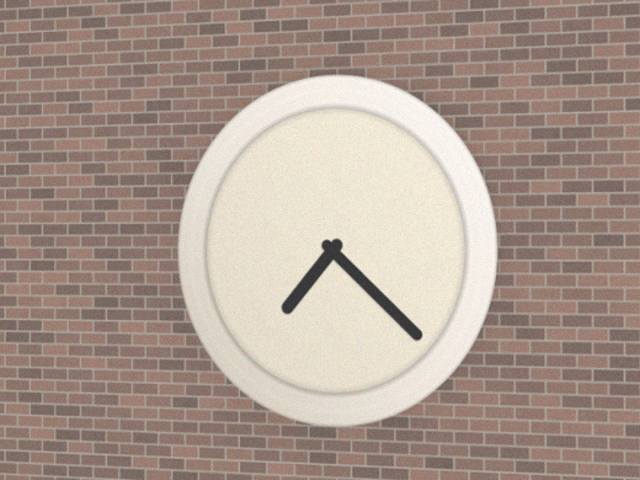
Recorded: 7.22
